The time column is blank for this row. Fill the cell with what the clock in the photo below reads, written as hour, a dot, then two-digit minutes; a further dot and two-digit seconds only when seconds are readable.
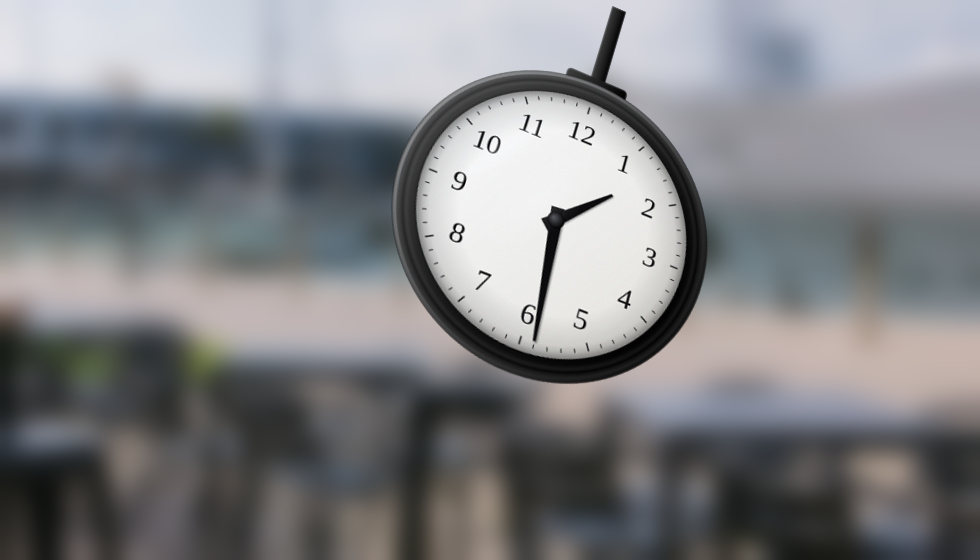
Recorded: 1.29
